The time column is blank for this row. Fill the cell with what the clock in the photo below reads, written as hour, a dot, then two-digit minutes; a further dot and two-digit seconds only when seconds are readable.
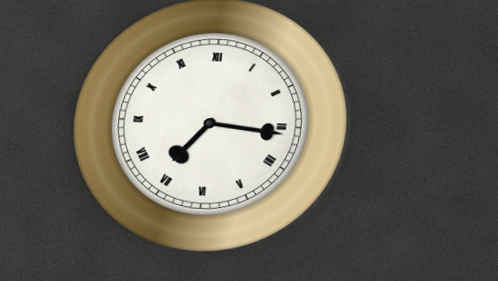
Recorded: 7.16
